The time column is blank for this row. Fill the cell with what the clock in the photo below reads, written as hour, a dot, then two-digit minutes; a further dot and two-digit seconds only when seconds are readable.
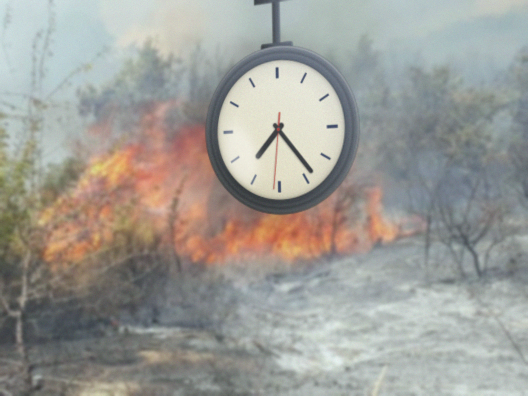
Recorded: 7.23.31
